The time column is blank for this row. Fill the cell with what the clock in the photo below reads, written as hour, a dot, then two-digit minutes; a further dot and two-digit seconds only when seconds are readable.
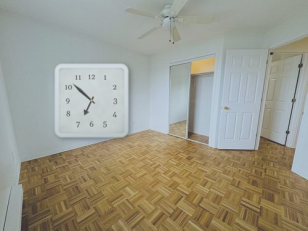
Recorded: 6.52
